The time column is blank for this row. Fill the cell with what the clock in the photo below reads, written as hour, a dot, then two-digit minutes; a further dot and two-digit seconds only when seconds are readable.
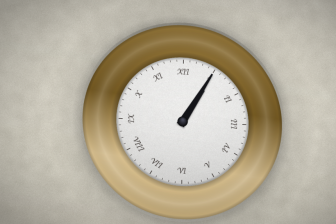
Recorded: 1.05
